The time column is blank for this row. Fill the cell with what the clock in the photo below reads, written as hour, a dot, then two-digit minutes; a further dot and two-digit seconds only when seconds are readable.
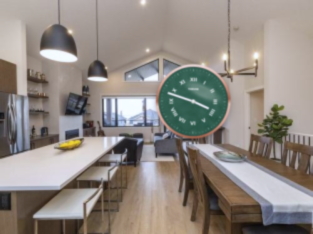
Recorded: 3.48
